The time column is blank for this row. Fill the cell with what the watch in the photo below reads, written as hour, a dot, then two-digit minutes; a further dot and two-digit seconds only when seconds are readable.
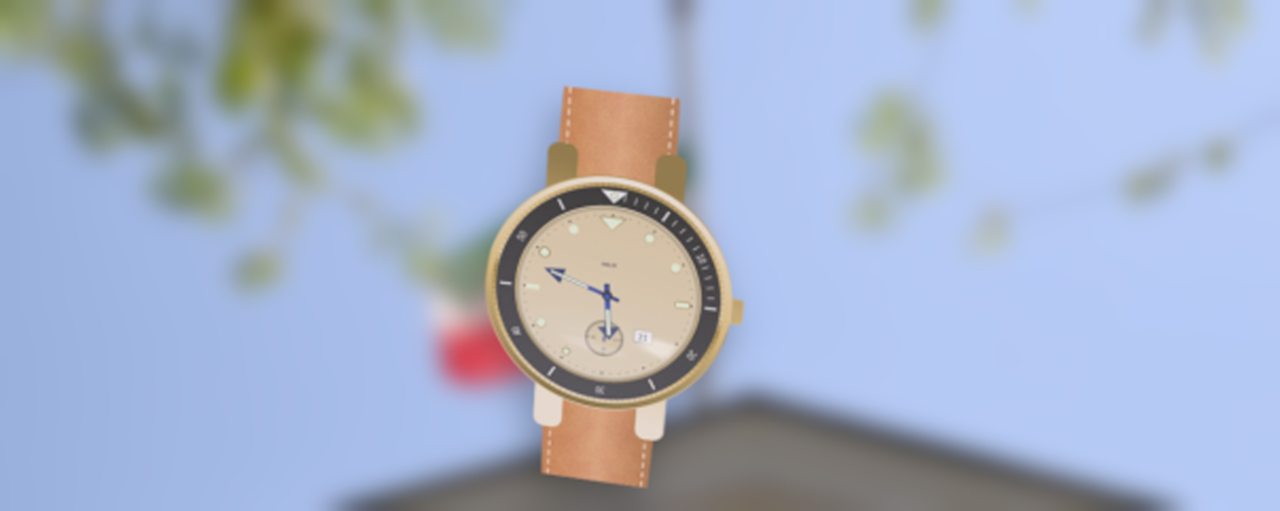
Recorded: 5.48
